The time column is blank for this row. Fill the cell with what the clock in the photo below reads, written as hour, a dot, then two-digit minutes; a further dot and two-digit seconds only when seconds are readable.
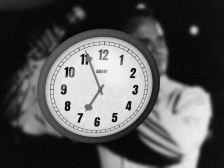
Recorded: 6.56
